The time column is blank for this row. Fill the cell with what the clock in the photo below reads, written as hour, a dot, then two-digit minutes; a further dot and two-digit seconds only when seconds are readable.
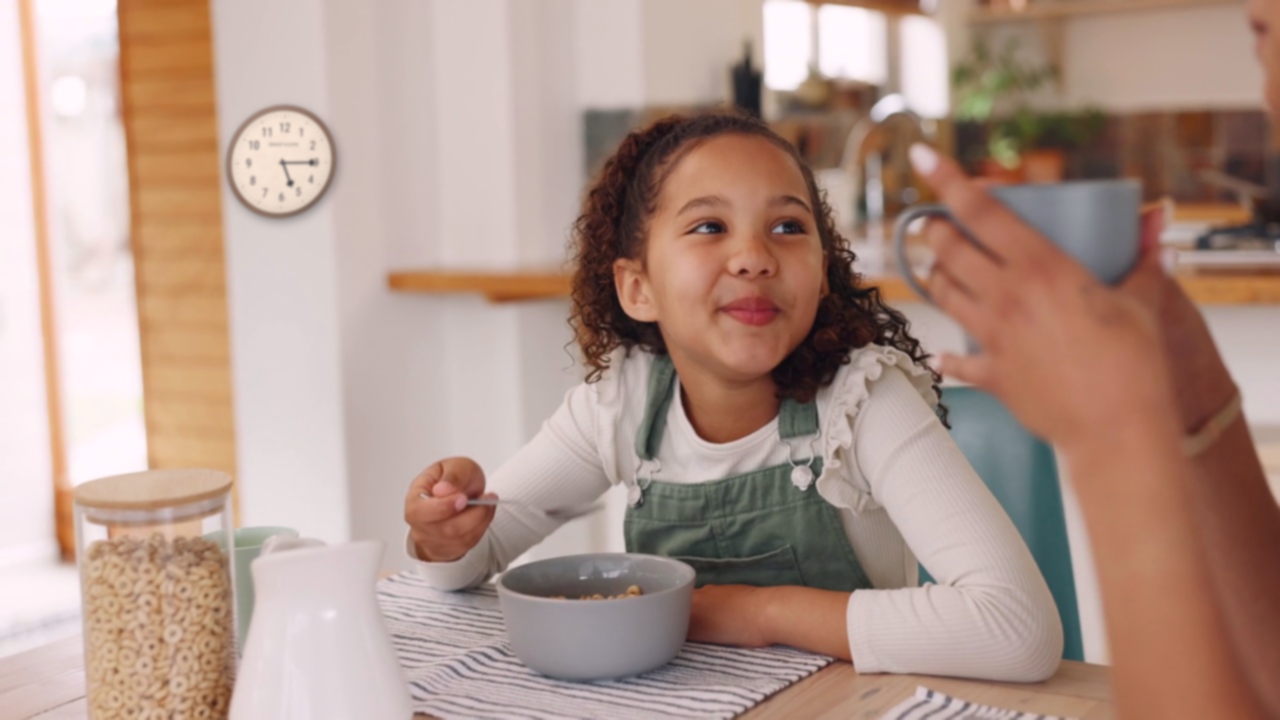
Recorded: 5.15
